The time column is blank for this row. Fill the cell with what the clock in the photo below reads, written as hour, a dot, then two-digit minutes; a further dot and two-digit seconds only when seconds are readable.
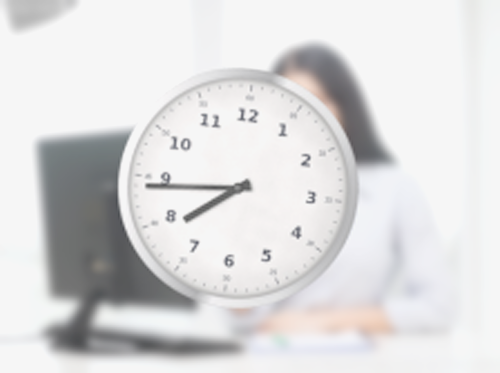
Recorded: 7.44
